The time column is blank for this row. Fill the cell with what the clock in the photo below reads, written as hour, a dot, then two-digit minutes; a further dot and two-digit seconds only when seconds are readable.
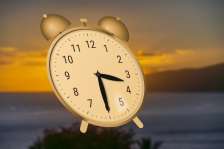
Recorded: 3.30
